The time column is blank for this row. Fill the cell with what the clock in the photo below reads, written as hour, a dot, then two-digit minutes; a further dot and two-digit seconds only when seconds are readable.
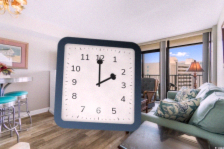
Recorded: 2.00
